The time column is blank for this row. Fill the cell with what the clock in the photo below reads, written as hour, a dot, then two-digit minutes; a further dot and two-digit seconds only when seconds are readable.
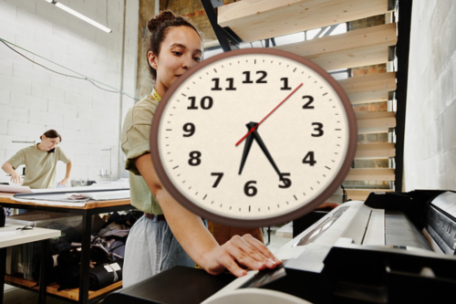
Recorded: 6.25.07
